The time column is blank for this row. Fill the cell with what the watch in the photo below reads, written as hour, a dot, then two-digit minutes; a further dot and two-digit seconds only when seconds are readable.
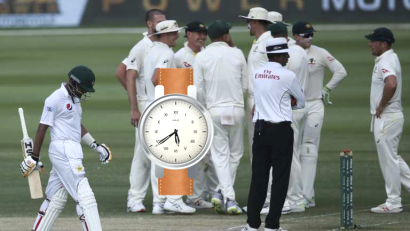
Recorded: 5.39
